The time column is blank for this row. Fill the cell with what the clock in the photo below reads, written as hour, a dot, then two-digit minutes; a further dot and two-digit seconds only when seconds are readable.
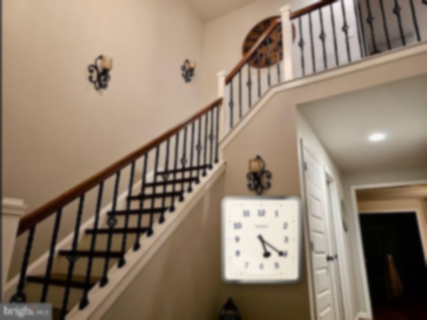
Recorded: 5.21
